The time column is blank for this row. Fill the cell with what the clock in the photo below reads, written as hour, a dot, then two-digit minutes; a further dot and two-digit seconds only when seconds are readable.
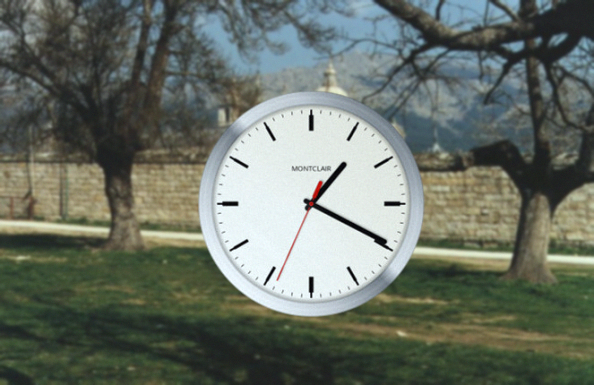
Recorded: 1.19.34
